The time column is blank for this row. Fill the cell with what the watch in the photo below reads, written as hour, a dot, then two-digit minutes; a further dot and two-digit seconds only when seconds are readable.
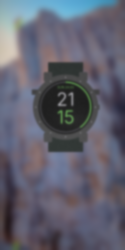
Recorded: 21.15
